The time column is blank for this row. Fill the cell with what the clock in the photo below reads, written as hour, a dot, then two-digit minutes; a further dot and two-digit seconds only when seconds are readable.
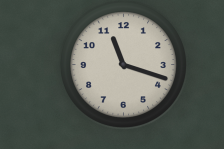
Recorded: 11.18
